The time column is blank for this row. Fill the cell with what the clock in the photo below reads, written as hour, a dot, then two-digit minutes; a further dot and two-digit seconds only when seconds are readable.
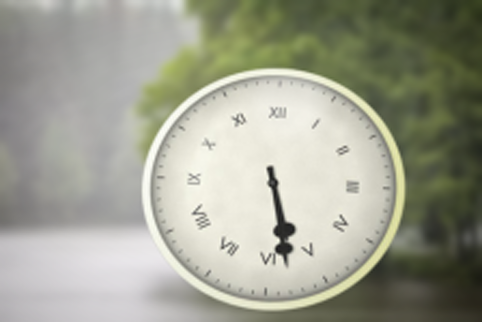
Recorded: 5.28
